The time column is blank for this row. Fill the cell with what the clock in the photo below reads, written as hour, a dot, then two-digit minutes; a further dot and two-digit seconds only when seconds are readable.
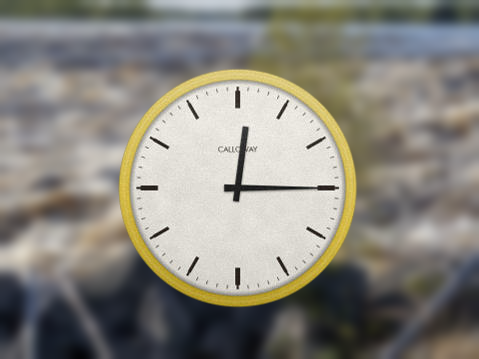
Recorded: 12.15
